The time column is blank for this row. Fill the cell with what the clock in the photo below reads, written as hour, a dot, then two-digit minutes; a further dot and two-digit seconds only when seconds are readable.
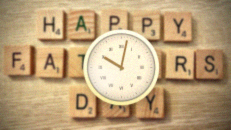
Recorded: 10.02
